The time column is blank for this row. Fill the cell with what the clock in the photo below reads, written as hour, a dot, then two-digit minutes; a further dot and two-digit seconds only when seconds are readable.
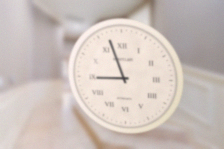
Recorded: 8.57
